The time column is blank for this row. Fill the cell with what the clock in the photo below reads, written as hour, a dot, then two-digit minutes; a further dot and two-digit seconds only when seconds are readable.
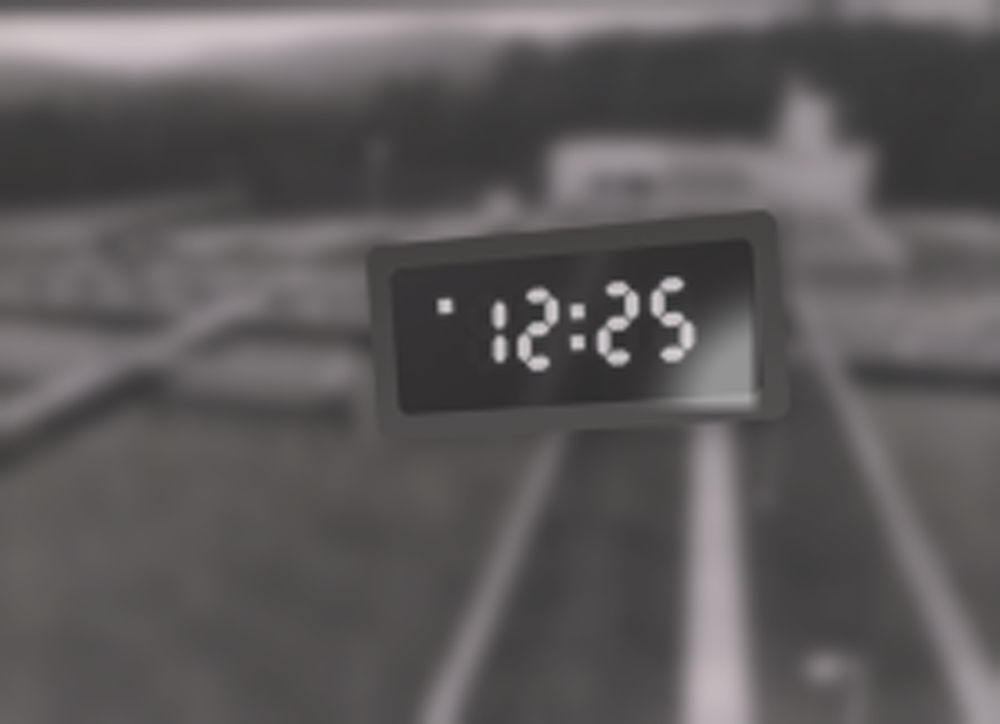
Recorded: 12.25
